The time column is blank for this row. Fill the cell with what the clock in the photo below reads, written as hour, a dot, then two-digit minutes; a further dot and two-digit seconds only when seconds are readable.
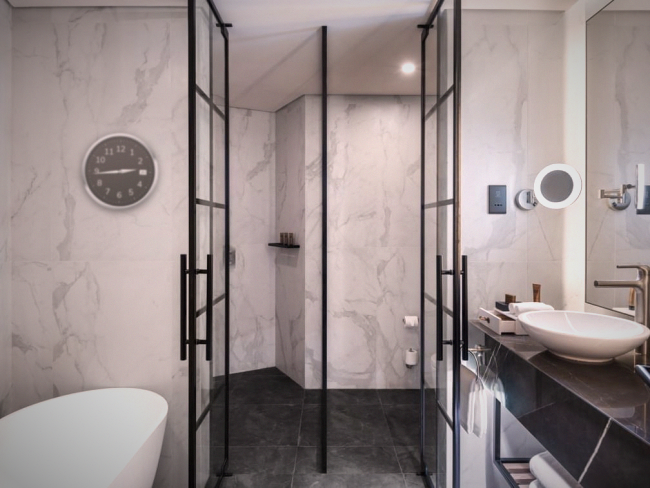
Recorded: 2.44
